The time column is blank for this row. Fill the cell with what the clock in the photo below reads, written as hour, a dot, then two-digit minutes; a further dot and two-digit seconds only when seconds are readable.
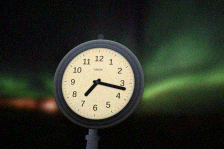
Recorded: 7.17
